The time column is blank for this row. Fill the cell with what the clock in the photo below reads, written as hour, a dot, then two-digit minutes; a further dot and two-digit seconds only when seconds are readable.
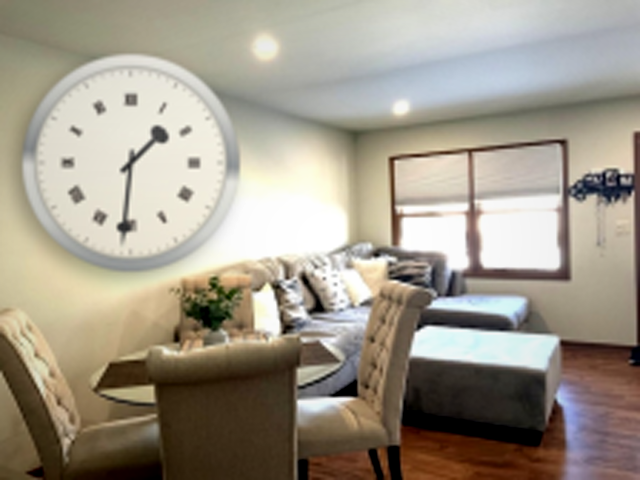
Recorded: 1.31
